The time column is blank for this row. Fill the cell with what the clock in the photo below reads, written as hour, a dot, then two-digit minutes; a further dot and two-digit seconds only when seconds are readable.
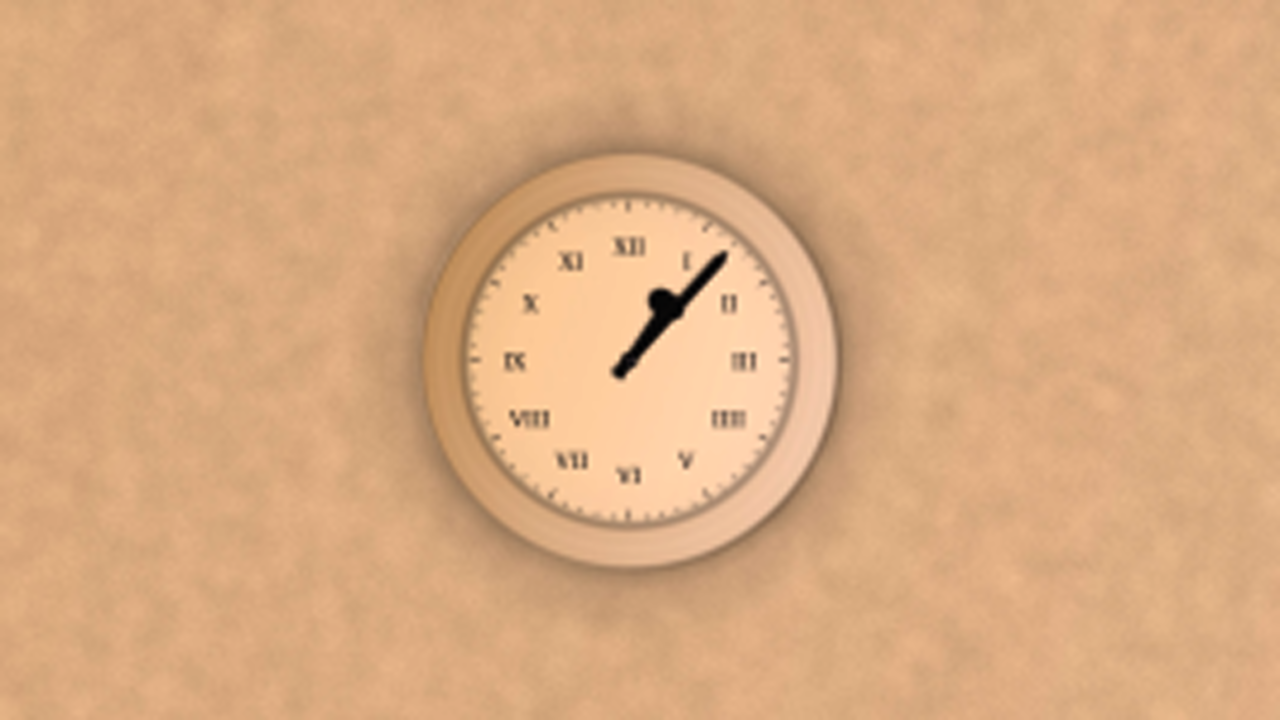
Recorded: 1.07
